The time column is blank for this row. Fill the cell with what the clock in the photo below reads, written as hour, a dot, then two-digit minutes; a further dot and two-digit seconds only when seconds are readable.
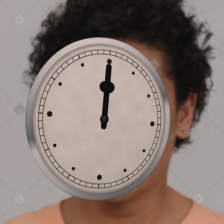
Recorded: 12.00
